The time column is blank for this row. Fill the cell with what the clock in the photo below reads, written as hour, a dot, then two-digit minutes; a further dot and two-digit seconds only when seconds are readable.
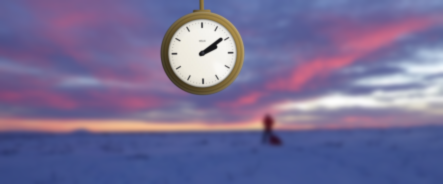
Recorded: 2.09
